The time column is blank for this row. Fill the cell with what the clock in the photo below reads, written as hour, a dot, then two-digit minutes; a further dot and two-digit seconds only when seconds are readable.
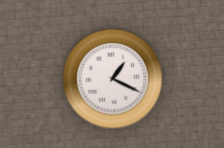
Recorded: 1.20
